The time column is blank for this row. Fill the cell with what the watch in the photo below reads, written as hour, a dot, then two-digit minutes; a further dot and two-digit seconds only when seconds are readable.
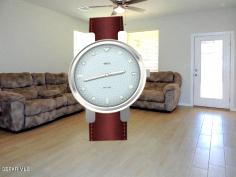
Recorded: 2.43
